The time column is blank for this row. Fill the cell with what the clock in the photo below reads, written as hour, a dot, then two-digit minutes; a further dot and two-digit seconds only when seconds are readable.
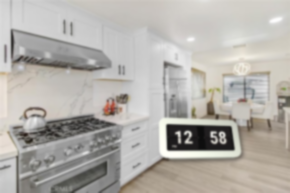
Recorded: 12.58
